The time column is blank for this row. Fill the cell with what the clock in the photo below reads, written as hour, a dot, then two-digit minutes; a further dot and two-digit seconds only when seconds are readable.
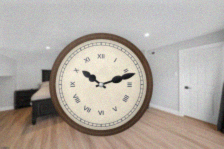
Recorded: 10.12
